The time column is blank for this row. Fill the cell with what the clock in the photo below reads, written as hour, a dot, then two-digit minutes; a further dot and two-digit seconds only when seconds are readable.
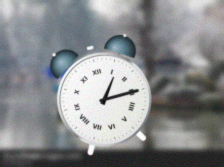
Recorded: 1.15
